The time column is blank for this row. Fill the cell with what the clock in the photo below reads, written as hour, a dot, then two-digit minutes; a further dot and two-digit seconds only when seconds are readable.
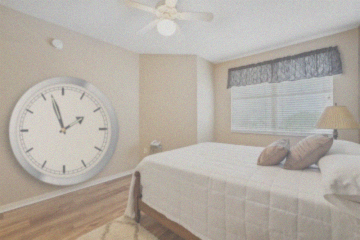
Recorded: 1.57
